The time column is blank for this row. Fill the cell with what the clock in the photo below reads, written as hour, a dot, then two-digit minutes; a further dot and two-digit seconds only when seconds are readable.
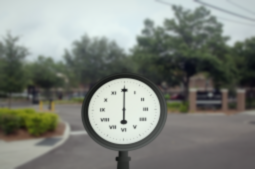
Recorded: 6.00
